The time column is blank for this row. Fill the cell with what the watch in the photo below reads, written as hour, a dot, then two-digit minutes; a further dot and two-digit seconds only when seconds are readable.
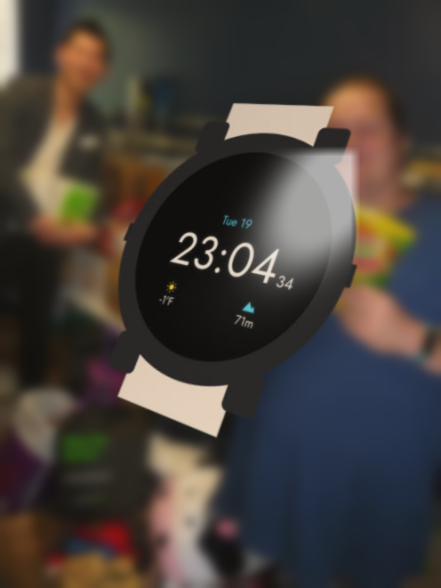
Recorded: 23.04.34
